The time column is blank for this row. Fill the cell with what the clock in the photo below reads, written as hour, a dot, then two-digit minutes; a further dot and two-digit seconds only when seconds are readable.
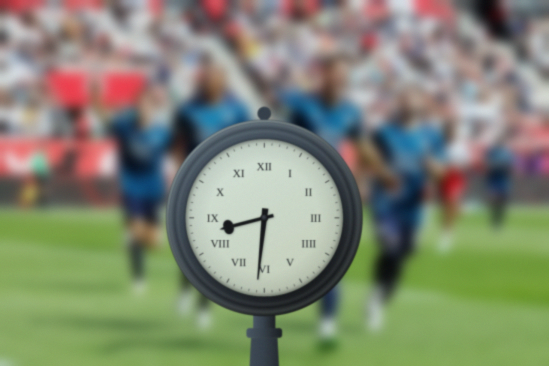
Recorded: 8.31
